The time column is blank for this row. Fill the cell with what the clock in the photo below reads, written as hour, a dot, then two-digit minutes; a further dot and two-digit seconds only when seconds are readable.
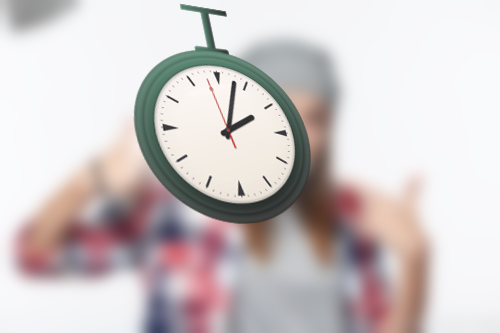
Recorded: 2.02.58
